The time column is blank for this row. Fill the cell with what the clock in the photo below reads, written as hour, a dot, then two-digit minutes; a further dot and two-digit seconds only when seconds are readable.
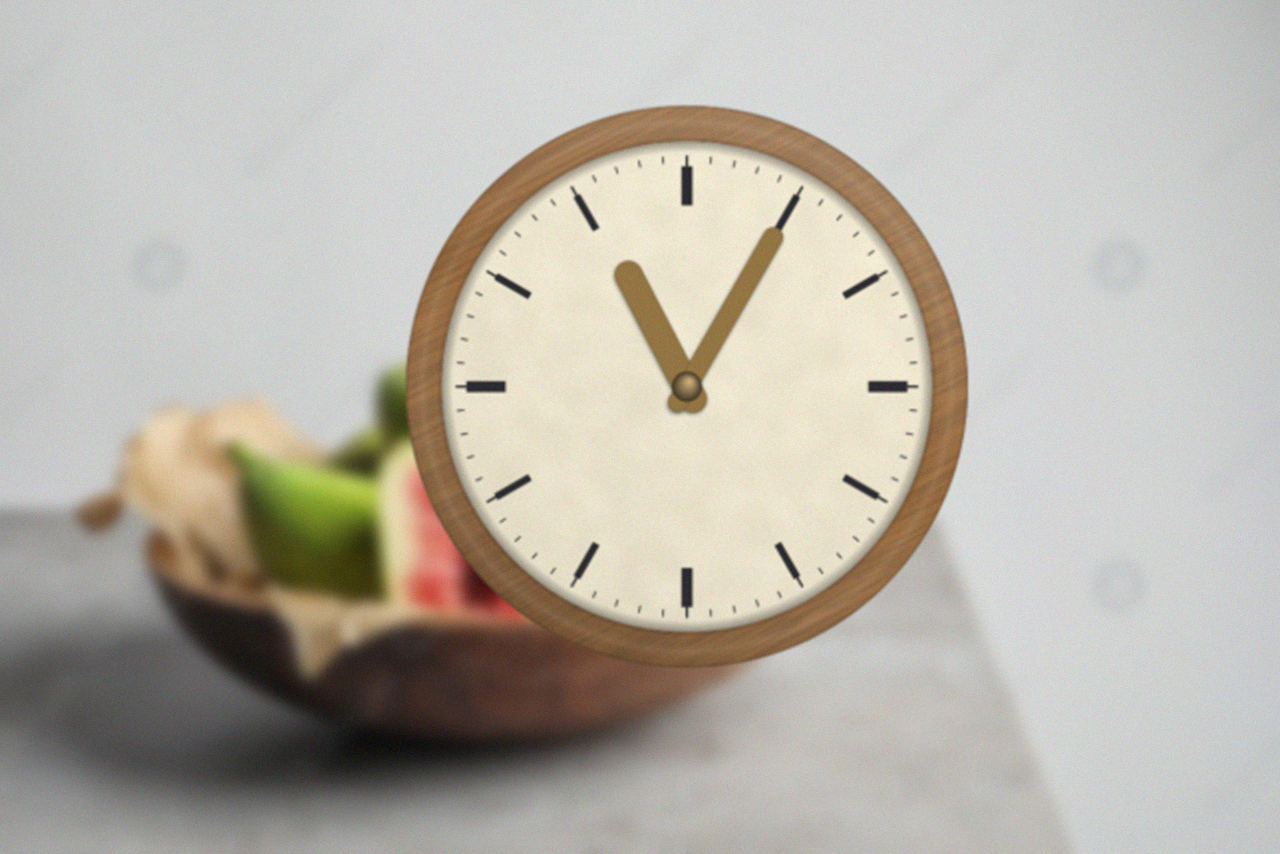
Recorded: 11.05
